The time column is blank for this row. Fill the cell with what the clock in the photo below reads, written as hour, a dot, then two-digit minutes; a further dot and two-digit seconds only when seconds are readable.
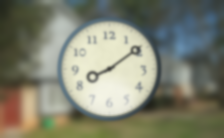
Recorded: 8.09
